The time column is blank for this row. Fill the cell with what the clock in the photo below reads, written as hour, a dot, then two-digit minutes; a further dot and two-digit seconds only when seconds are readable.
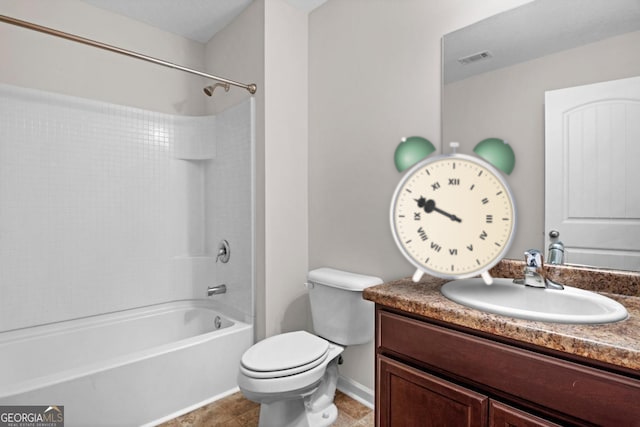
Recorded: 9.49
